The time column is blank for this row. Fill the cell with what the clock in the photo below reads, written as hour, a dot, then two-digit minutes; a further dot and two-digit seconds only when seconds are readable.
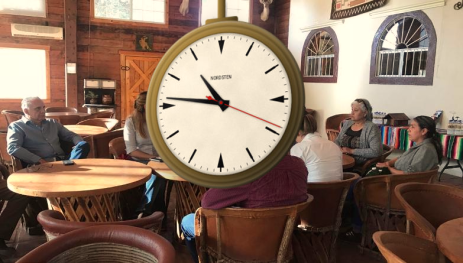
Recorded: 10.46.19
